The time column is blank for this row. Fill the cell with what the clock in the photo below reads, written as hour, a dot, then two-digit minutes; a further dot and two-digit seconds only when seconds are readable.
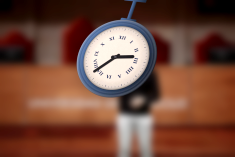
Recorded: 2.37
